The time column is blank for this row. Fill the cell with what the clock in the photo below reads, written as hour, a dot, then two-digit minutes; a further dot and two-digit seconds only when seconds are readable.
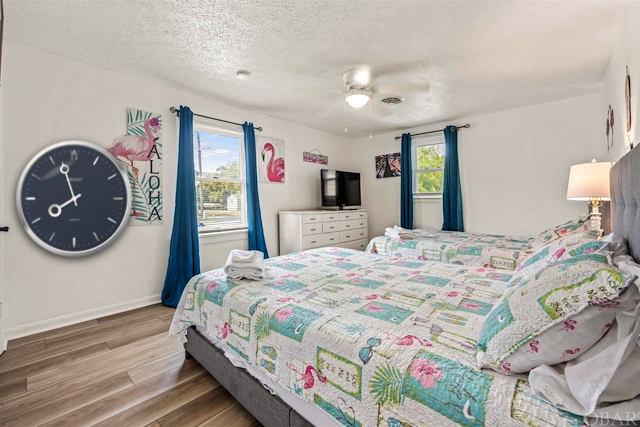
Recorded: 7.57
